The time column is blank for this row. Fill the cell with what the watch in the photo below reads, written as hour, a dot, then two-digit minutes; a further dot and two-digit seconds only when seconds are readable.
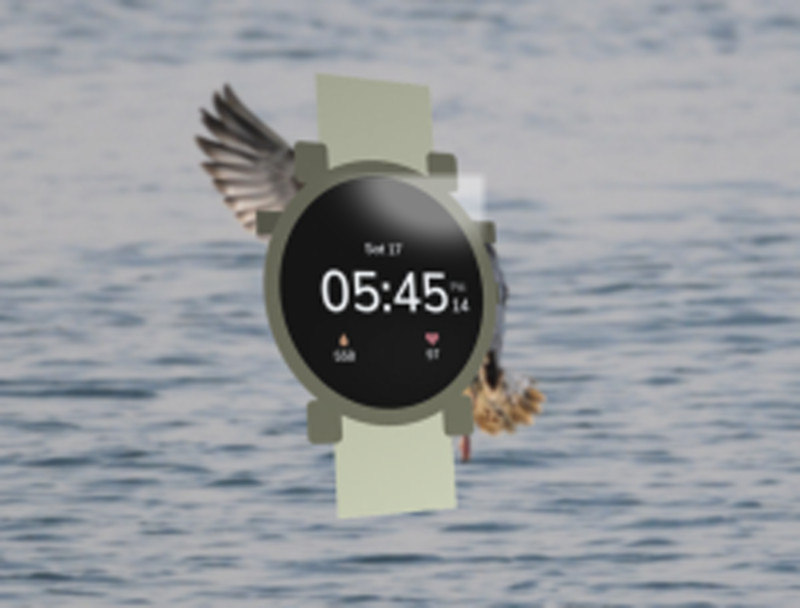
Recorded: 5.45
